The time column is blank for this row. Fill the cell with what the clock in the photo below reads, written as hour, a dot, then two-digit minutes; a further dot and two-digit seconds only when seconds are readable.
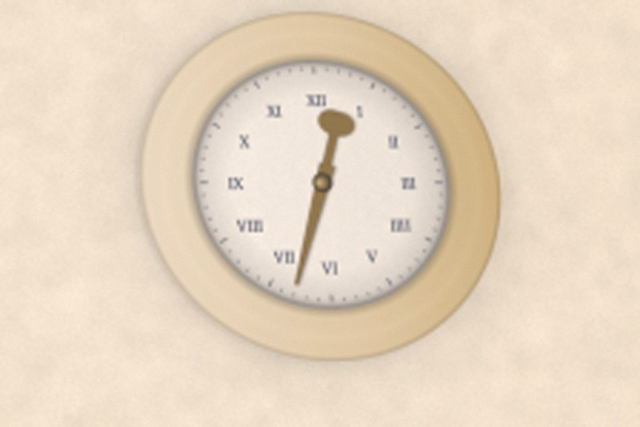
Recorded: 12.33
